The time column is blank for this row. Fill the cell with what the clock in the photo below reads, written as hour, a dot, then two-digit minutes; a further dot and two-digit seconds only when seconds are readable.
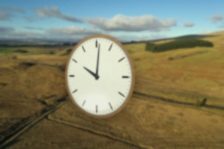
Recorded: 10.01
